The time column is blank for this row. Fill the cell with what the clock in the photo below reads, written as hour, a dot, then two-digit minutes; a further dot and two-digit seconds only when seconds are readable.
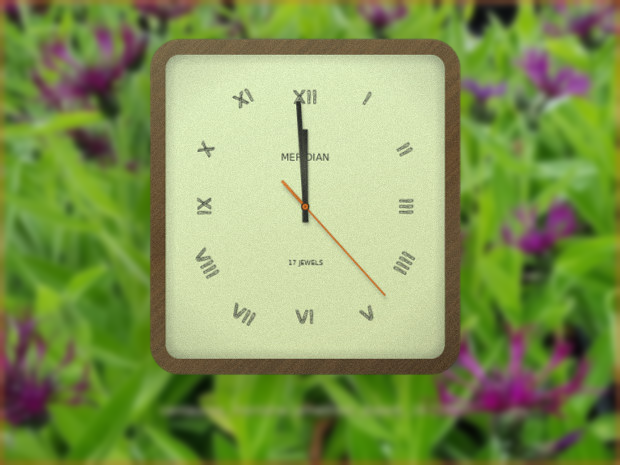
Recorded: 11.59.23
